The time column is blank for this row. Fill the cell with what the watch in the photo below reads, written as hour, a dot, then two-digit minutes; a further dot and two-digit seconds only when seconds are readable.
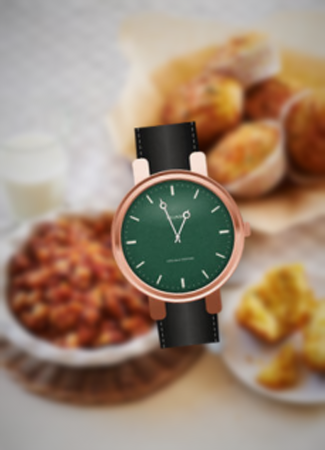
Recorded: 12.57
